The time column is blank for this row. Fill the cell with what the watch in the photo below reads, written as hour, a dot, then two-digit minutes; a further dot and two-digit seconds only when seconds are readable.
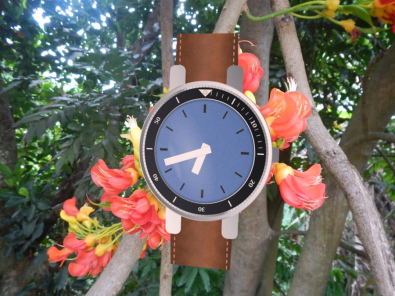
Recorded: 6.42
